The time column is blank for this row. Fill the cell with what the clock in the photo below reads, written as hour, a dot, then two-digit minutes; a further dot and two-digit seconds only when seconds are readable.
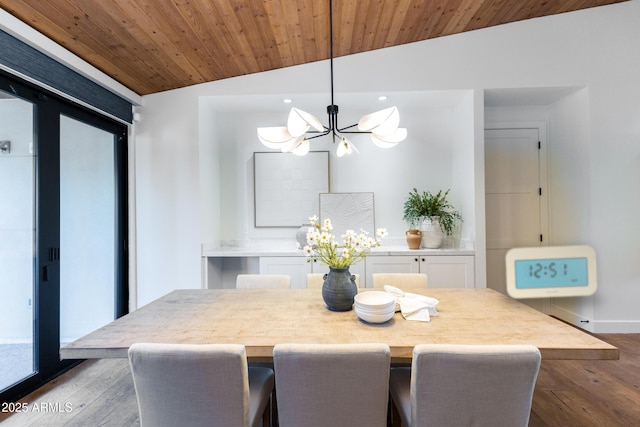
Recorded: 12.51
